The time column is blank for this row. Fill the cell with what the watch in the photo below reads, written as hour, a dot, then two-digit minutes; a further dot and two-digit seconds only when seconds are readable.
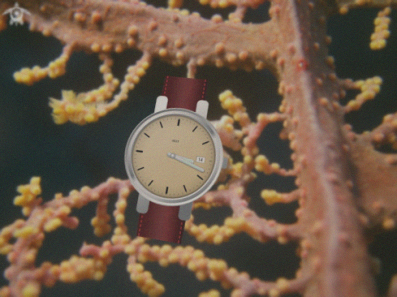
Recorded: 3.18
